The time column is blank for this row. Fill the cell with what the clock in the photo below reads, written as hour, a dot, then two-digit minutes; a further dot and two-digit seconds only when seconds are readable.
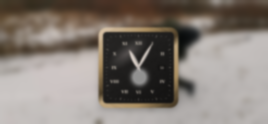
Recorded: 11.05
